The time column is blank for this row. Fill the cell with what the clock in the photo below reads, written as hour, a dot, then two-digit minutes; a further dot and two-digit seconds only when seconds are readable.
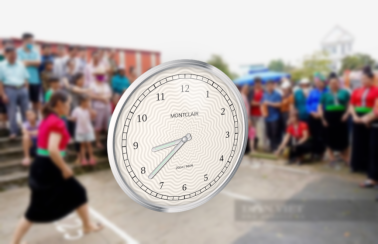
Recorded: 8.38
